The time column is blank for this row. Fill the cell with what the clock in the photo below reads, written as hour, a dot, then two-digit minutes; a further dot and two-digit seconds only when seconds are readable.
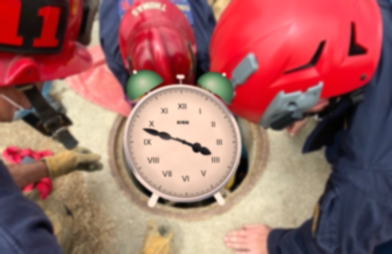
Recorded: 3.48
